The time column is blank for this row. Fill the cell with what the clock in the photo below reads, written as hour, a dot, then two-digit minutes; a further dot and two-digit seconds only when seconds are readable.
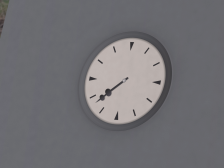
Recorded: 7.38
